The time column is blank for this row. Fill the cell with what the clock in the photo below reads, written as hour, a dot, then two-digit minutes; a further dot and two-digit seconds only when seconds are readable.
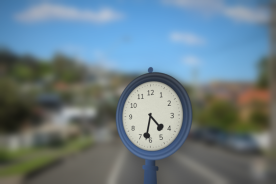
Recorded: 4.32
